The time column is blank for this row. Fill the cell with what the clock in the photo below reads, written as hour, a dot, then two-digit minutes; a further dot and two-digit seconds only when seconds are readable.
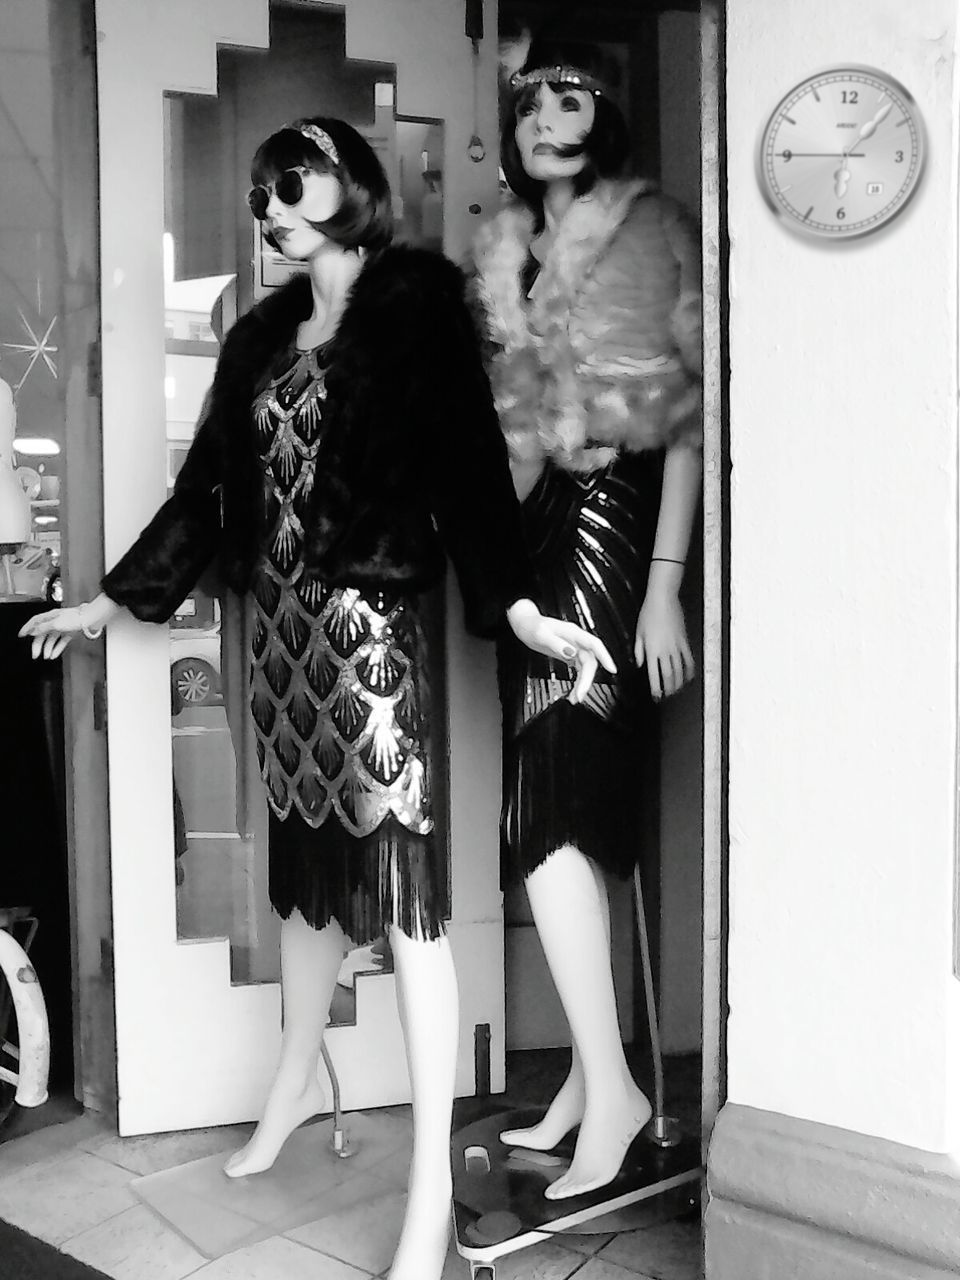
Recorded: 6.06.45
